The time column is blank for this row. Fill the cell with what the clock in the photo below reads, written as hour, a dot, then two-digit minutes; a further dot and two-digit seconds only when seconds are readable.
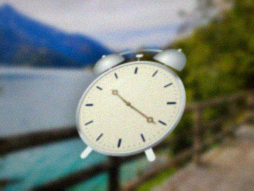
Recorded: 10.21
